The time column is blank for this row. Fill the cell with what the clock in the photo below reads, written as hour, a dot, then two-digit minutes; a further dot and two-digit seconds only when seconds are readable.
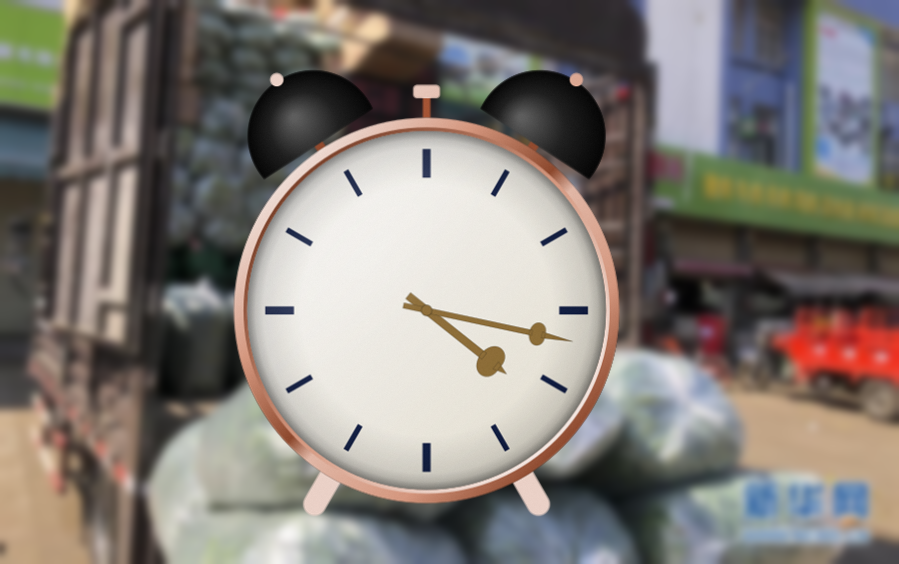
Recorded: 4.17
